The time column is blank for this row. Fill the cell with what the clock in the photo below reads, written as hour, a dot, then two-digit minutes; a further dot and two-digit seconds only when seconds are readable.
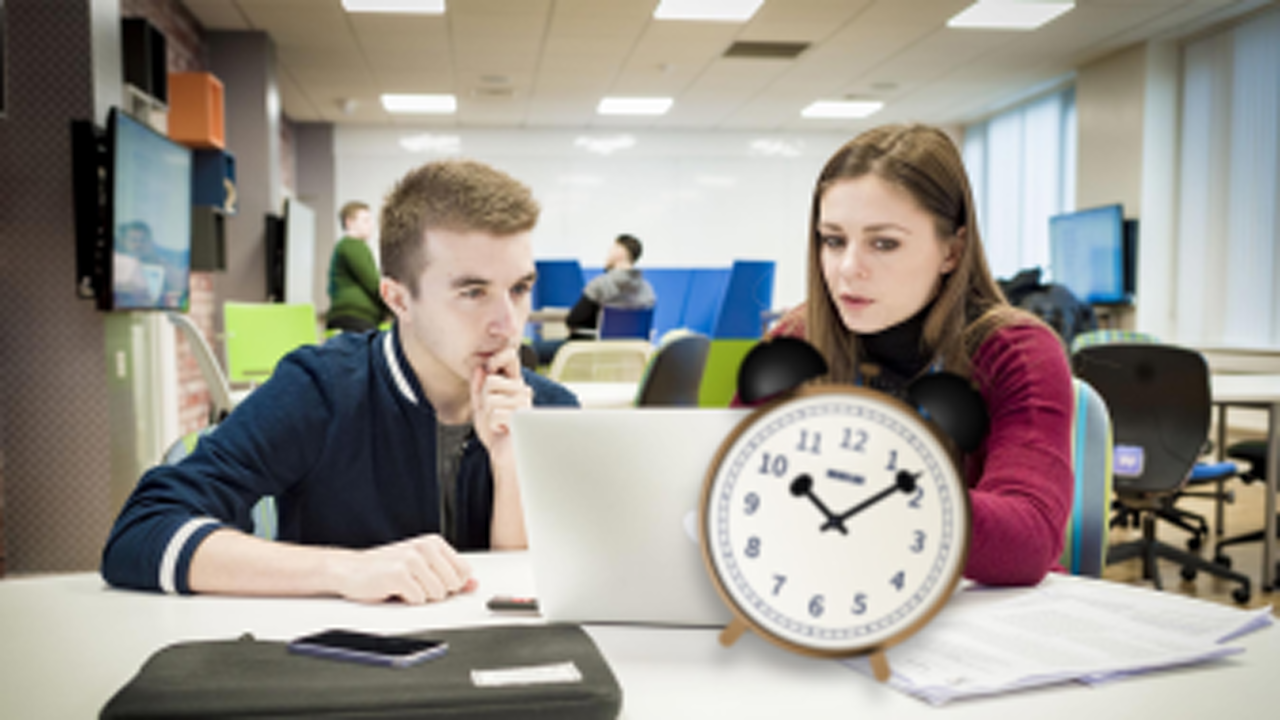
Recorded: 10.08
